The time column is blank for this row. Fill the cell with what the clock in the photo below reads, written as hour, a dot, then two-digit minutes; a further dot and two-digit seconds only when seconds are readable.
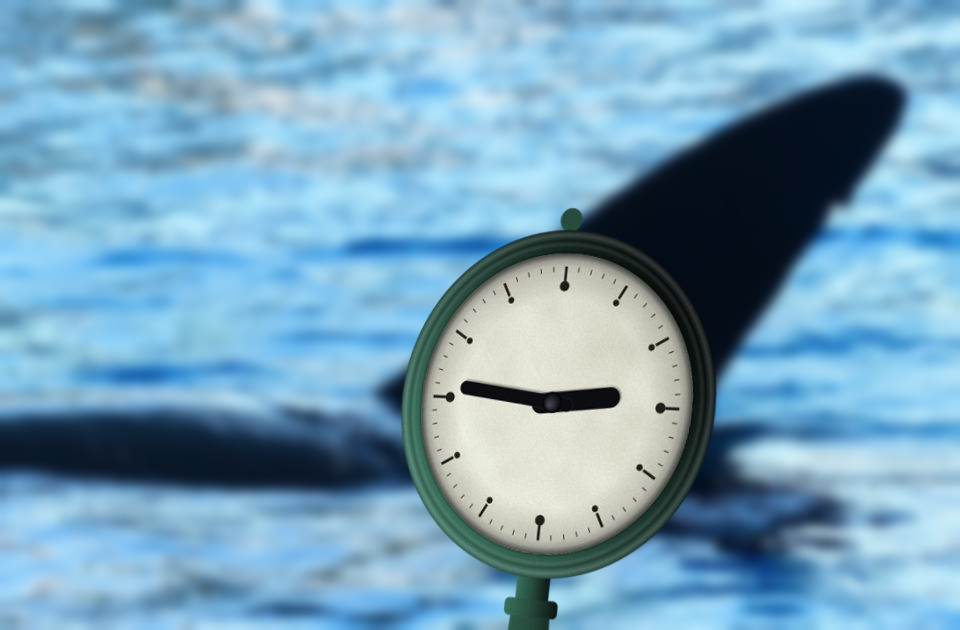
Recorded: 2.46
